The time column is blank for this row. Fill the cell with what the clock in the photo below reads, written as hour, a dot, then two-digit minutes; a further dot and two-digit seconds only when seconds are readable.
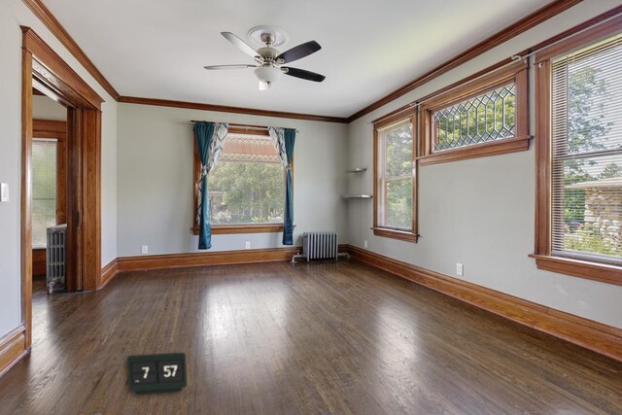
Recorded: 7.57
